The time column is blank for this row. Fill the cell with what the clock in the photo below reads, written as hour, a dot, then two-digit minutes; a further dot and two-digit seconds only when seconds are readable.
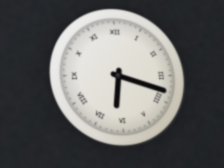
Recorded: 6.18
